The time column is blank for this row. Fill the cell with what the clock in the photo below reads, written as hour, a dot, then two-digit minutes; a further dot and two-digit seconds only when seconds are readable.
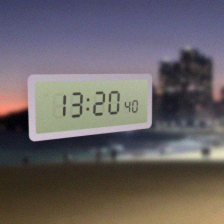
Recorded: 13.20.40
